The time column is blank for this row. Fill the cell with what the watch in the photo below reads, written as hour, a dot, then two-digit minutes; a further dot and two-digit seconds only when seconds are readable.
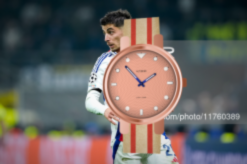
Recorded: 1.53
